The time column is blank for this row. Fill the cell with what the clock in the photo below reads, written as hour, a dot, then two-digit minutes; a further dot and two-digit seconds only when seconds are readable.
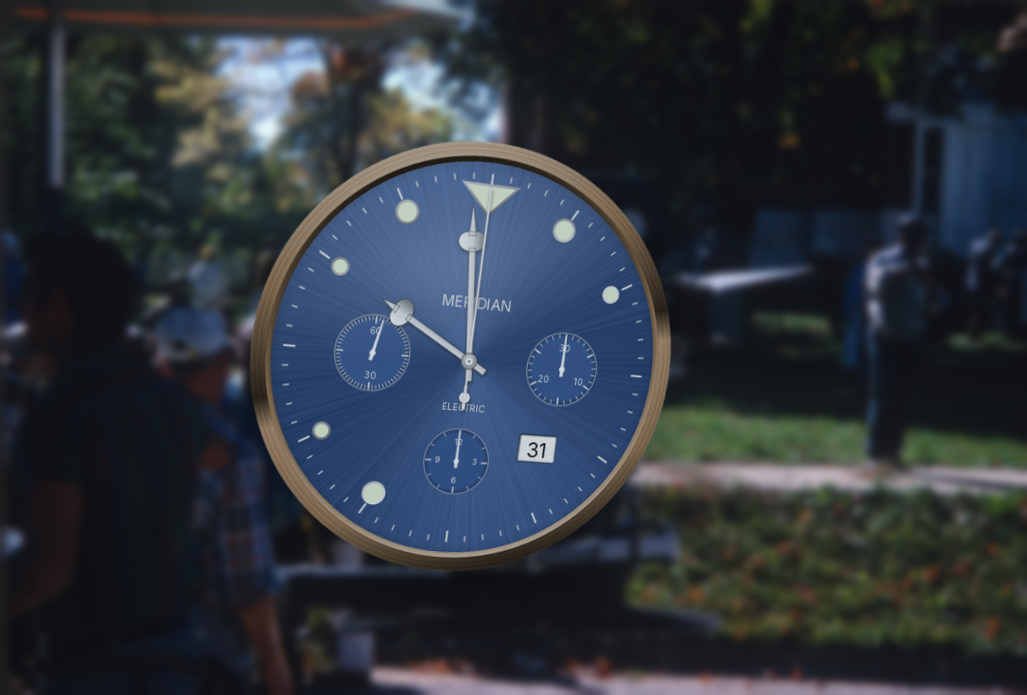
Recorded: 9.59.02
